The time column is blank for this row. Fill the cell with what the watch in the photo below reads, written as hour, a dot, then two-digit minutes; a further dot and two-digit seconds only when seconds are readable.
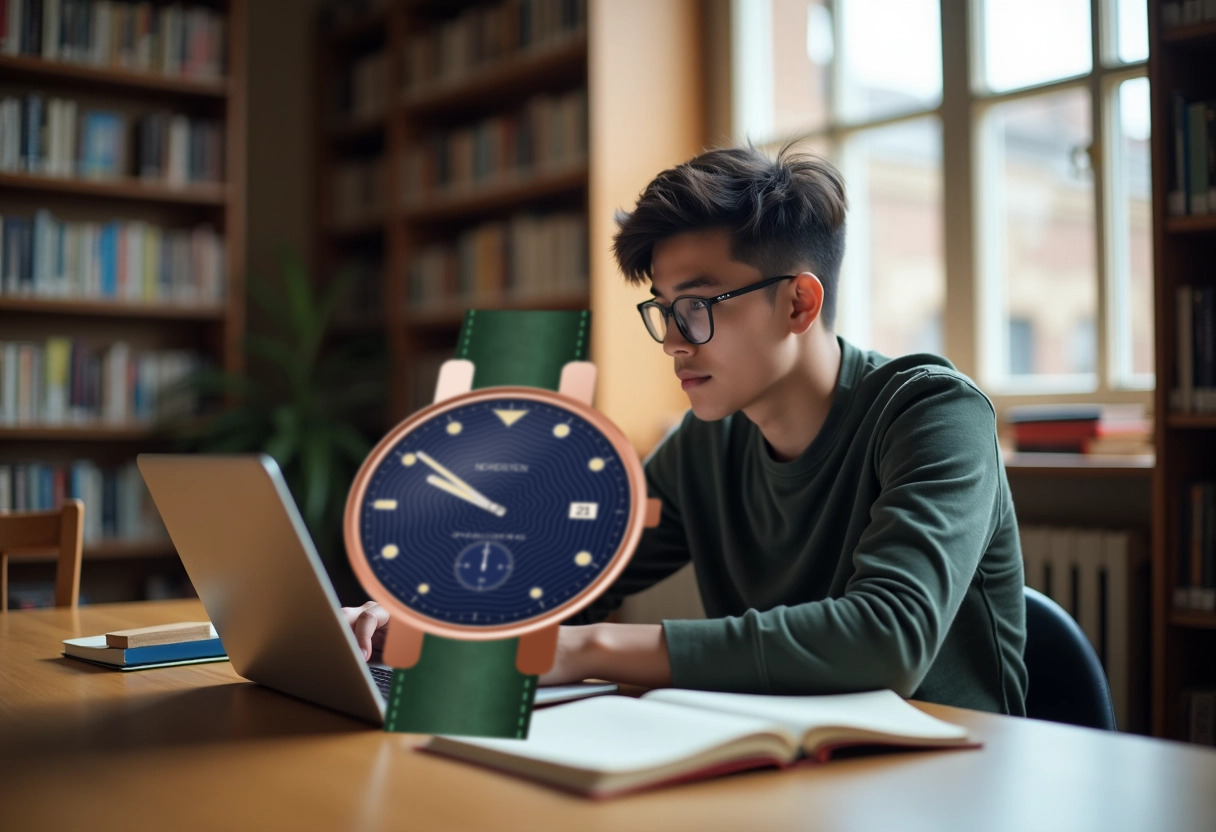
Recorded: 9.51
